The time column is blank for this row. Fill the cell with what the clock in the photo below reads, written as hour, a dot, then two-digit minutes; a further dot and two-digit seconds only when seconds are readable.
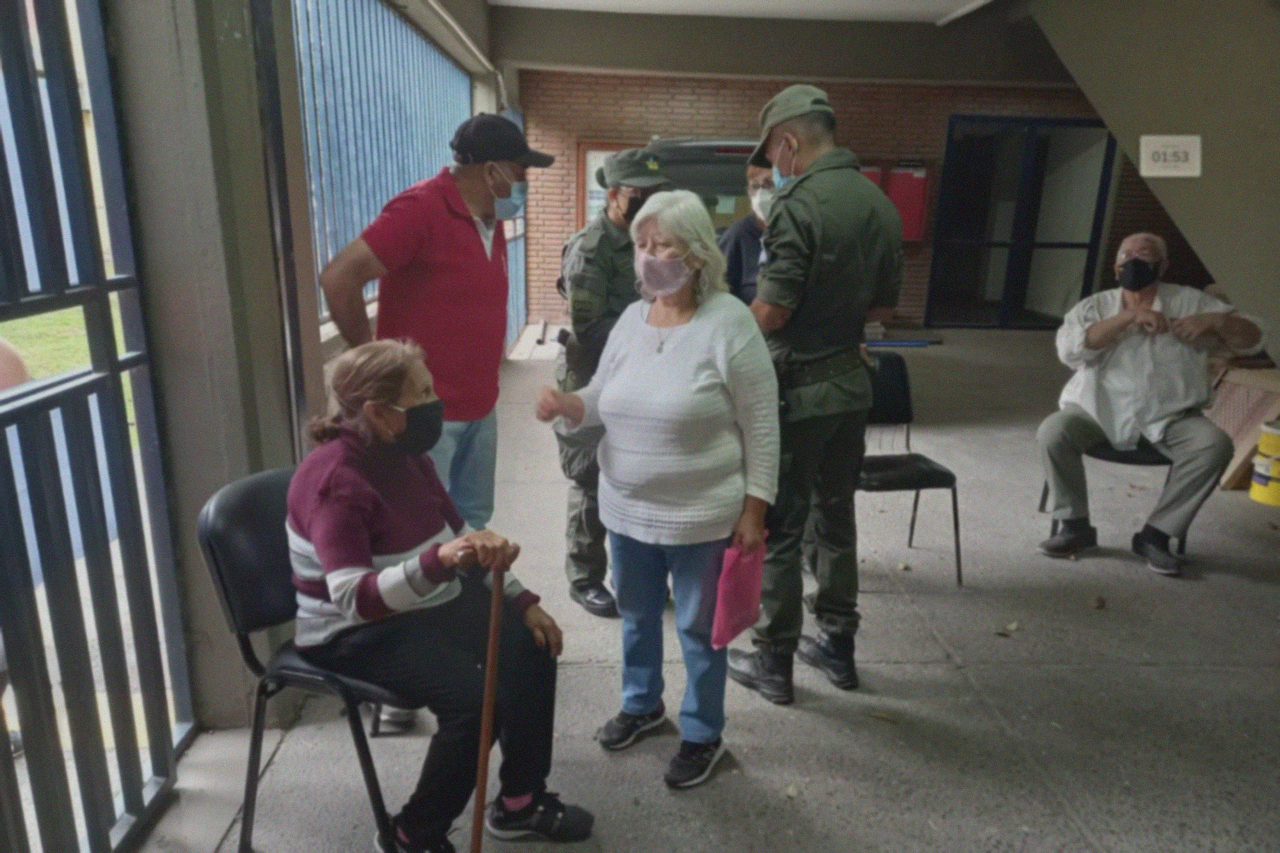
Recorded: 1.53
